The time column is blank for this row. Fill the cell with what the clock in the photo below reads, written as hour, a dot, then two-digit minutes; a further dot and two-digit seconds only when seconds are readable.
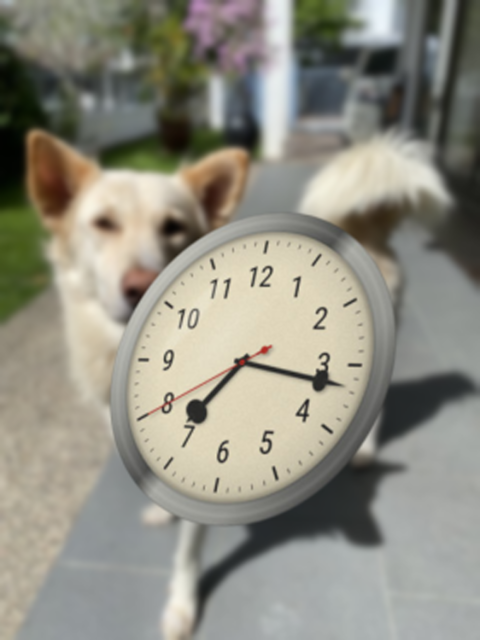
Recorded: 7.16.40
